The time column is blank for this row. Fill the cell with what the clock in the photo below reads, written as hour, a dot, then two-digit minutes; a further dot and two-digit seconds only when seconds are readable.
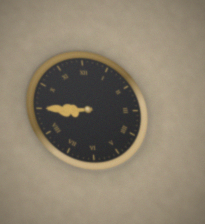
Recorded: 8.45
